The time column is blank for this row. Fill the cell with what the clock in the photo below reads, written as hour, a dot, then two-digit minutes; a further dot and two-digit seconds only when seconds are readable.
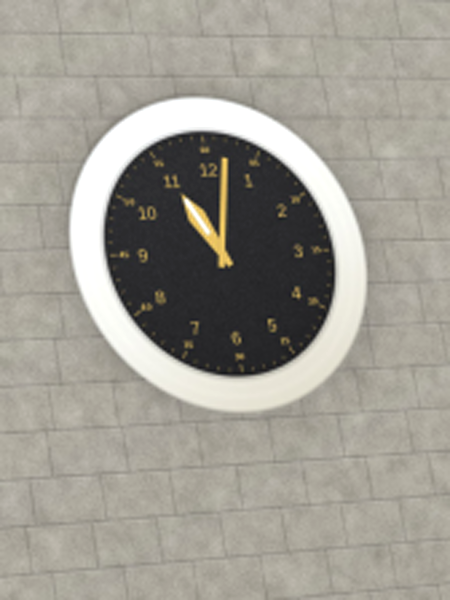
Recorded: 11.02
